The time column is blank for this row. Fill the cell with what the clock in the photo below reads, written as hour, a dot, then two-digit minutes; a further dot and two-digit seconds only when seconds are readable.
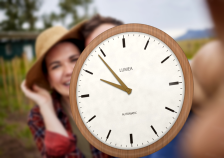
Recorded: 9.54
